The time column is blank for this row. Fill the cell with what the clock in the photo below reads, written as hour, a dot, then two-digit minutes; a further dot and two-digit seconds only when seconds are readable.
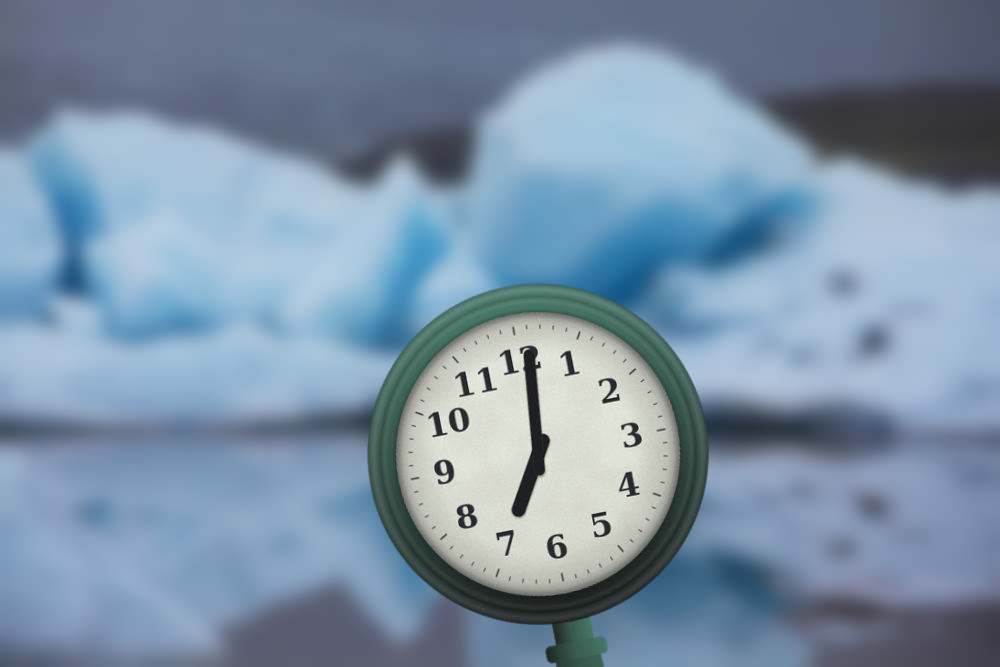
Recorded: 7.01
